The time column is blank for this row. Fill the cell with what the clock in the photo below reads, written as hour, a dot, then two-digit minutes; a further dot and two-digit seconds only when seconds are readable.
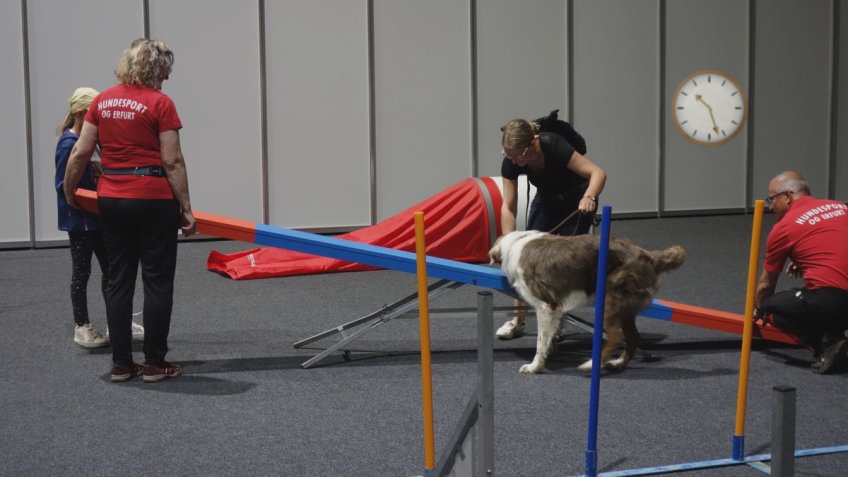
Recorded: 10.27
